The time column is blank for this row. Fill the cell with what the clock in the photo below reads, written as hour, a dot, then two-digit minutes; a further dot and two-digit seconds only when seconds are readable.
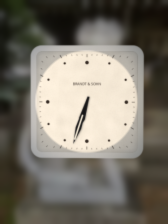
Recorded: 6.33
